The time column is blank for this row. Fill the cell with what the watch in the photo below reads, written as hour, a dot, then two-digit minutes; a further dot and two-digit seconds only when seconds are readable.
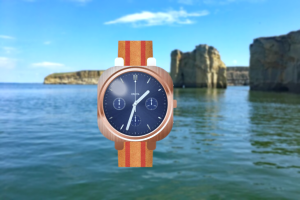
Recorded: 1.33
